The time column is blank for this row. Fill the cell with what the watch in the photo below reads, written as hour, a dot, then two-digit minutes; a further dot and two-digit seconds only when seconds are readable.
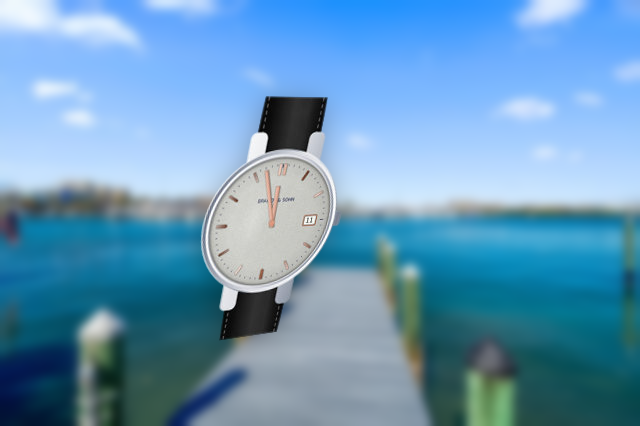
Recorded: 11.57
